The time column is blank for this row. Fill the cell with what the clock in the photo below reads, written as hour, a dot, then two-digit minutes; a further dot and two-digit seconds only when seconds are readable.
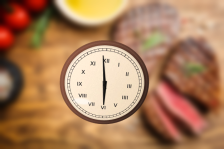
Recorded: 5.59
